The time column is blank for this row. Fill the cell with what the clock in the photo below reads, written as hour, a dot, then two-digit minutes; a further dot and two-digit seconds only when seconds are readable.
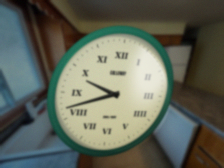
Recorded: 9.42
